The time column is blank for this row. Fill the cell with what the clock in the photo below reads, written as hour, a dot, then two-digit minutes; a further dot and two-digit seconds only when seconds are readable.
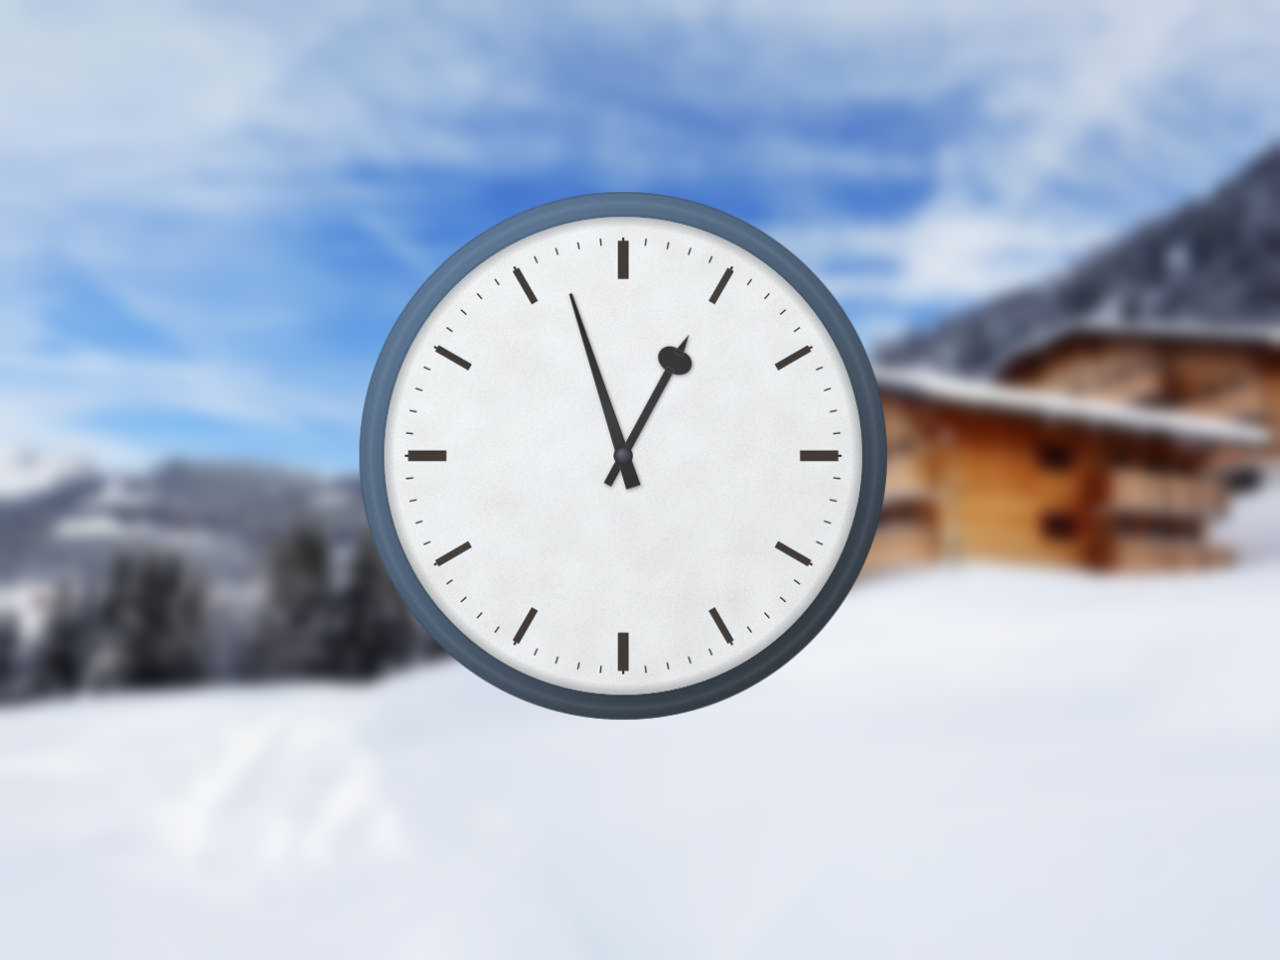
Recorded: 12.57
